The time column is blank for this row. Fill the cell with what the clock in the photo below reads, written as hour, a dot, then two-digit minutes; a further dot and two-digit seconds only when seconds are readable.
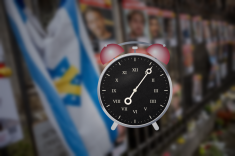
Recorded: 7.06
